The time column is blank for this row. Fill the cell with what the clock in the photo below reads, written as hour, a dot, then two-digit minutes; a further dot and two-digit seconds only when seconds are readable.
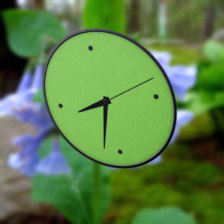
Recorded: 8.33.12
